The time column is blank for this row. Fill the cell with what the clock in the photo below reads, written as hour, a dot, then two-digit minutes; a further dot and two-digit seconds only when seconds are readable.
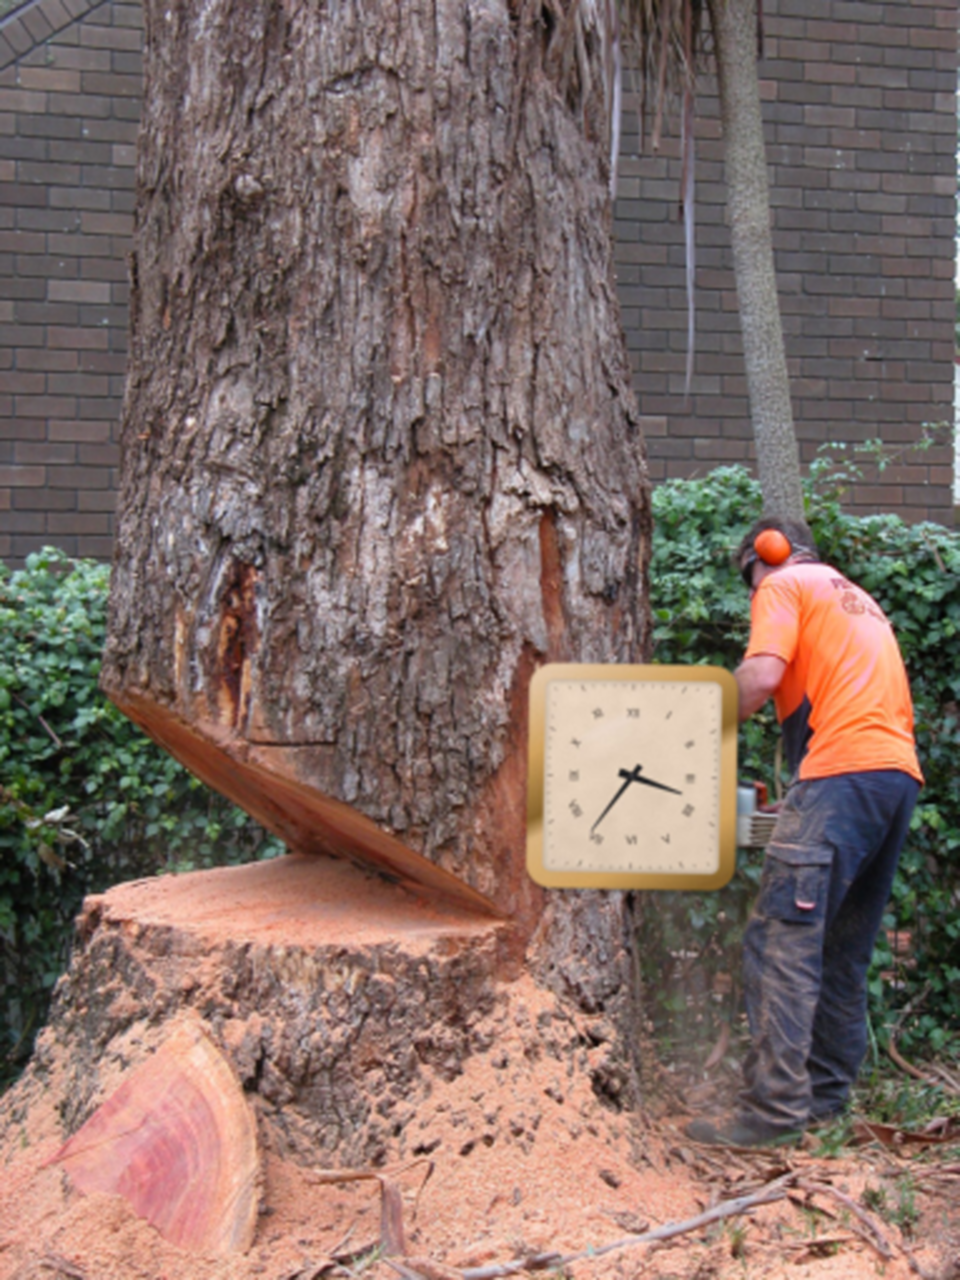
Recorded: 3.36
